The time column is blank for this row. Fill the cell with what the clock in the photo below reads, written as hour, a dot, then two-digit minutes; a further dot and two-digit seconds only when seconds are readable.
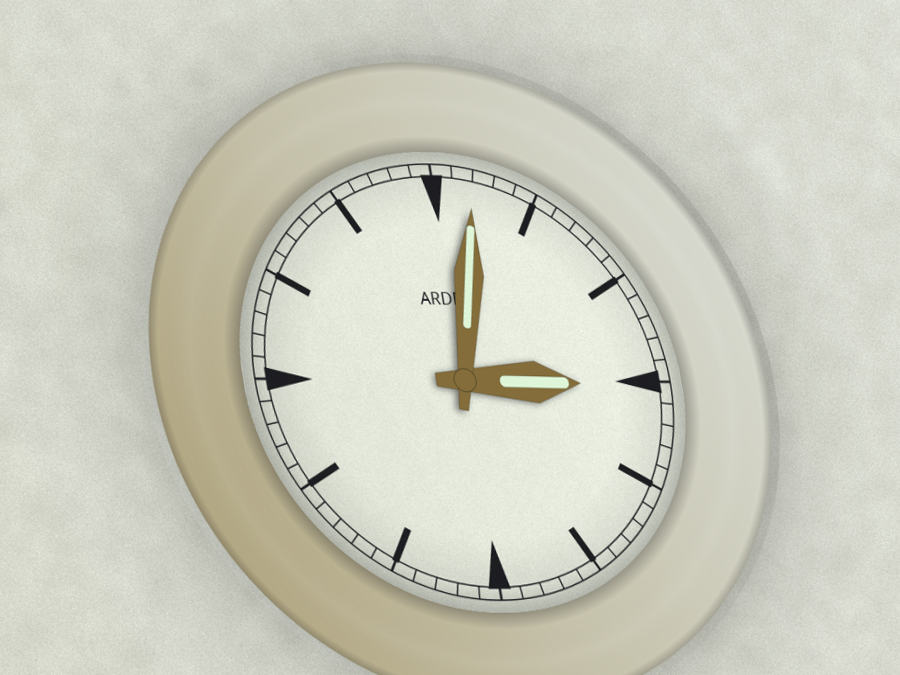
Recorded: 3.02
